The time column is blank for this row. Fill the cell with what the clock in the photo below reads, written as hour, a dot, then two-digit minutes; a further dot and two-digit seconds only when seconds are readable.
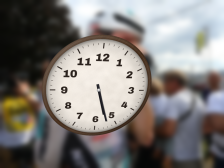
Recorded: 5.27
